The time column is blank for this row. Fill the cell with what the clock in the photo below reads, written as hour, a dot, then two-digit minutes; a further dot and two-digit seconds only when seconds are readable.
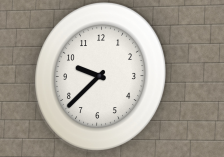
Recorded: 9.38
